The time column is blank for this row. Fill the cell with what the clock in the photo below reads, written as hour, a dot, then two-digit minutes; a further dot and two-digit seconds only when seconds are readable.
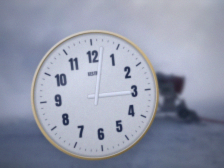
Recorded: 3.02
